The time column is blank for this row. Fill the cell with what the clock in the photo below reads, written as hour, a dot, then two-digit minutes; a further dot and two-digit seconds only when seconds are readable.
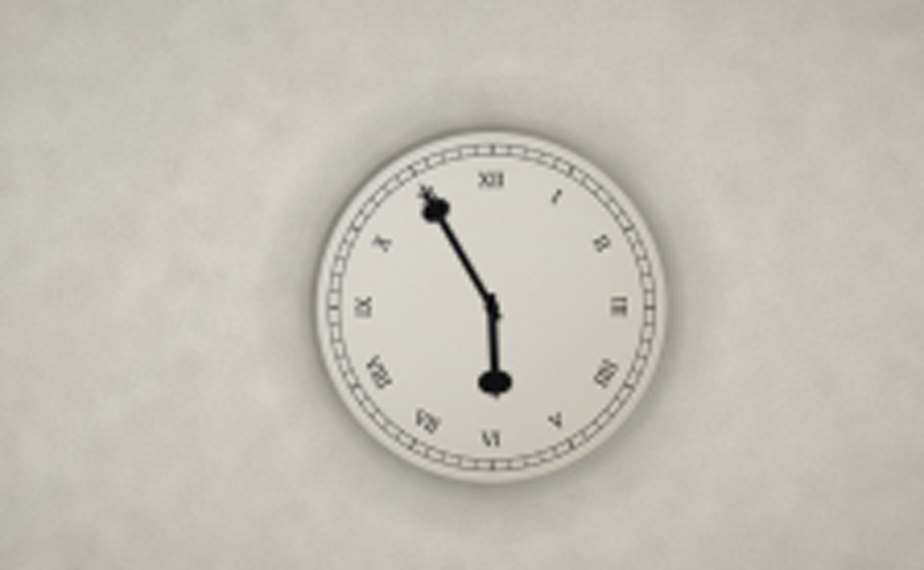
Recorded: 5.55
